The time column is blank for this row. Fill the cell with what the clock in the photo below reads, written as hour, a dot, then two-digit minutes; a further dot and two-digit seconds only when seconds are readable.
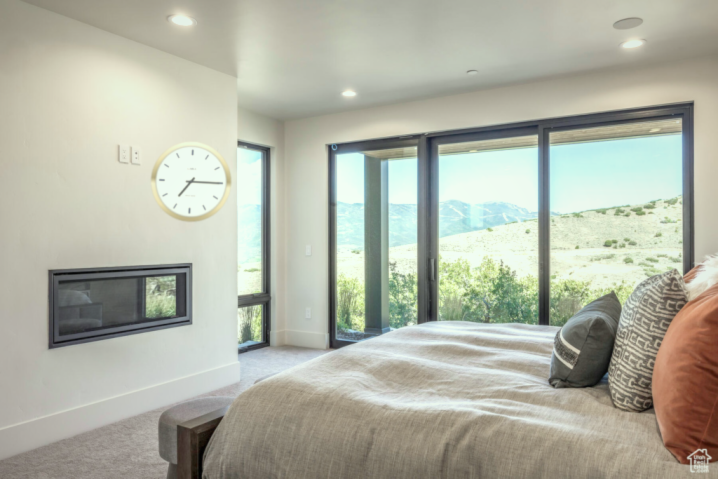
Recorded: 7.15
